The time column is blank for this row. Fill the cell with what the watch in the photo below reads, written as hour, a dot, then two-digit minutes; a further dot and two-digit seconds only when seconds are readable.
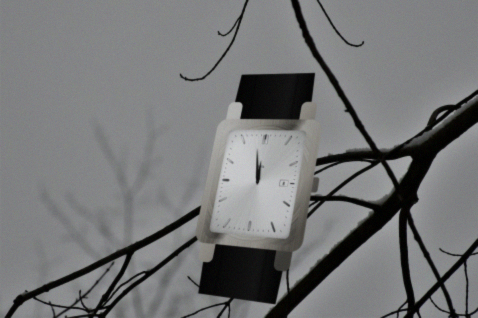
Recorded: 11.58
